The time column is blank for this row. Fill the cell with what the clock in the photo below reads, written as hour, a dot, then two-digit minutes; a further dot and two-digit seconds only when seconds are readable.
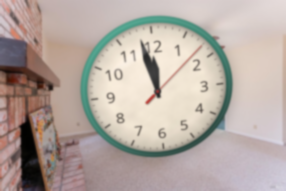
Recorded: 11.58.08
